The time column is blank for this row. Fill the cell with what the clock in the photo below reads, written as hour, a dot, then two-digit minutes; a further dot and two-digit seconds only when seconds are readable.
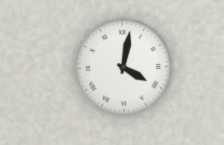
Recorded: 4.02
